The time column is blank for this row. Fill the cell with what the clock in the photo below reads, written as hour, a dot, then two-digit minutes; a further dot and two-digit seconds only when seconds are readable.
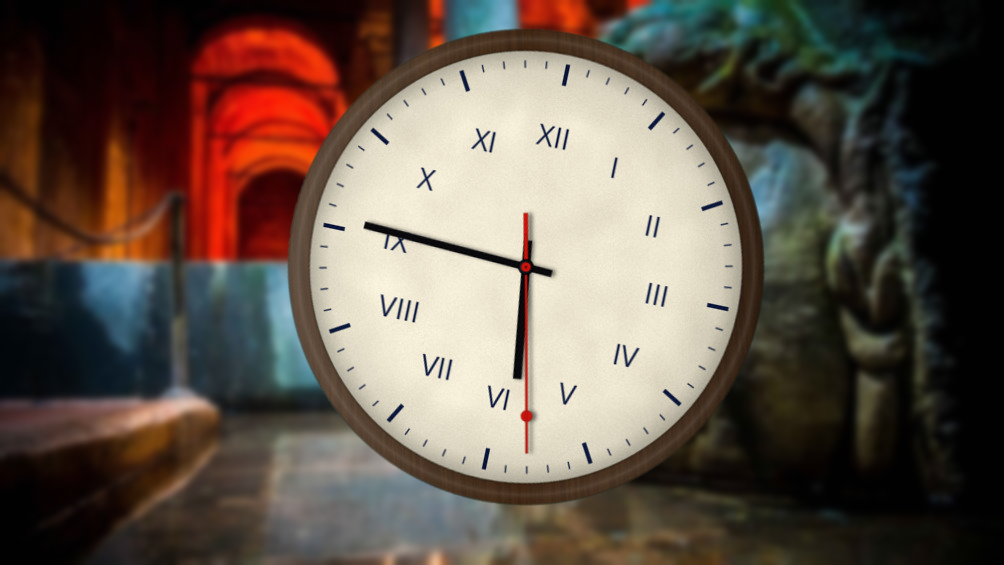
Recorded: 5.45.28
